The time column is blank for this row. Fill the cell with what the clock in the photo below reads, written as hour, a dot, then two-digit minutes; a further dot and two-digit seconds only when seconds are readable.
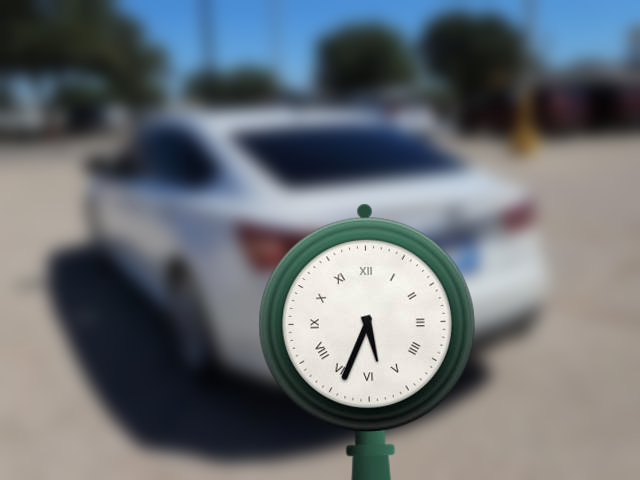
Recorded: 5.34
